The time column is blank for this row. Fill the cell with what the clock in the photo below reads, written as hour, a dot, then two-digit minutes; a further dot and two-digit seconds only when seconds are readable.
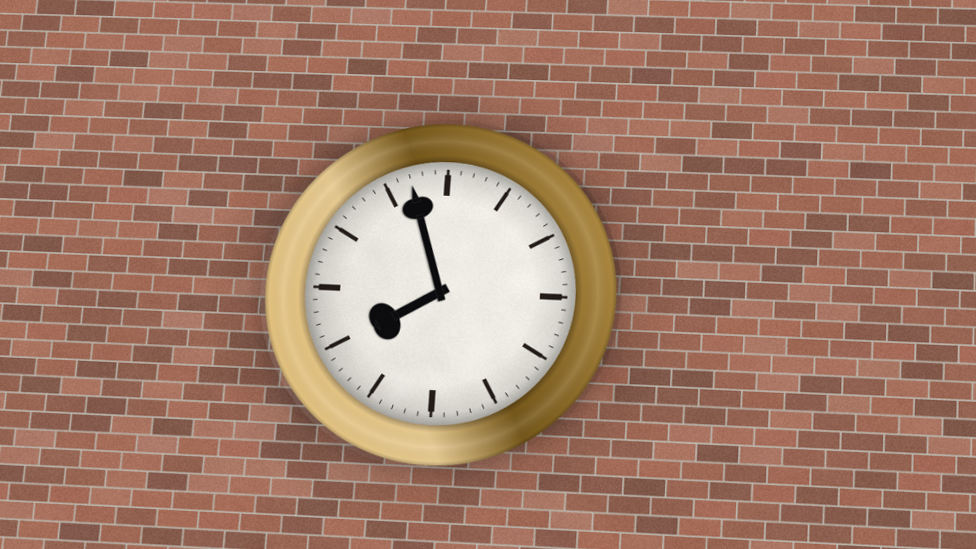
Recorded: 7.57
